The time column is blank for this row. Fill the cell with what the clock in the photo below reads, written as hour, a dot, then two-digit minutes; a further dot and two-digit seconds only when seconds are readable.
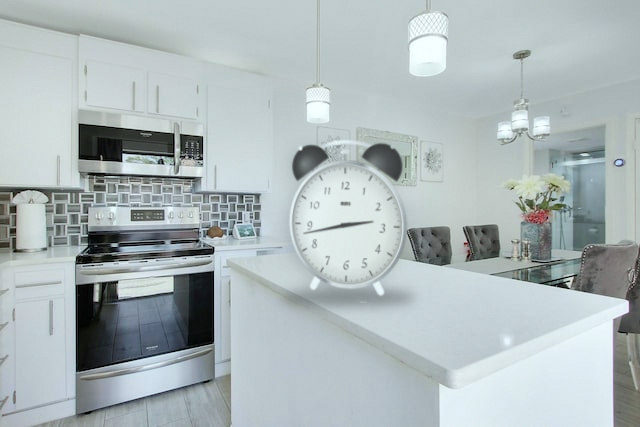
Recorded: 2.43
